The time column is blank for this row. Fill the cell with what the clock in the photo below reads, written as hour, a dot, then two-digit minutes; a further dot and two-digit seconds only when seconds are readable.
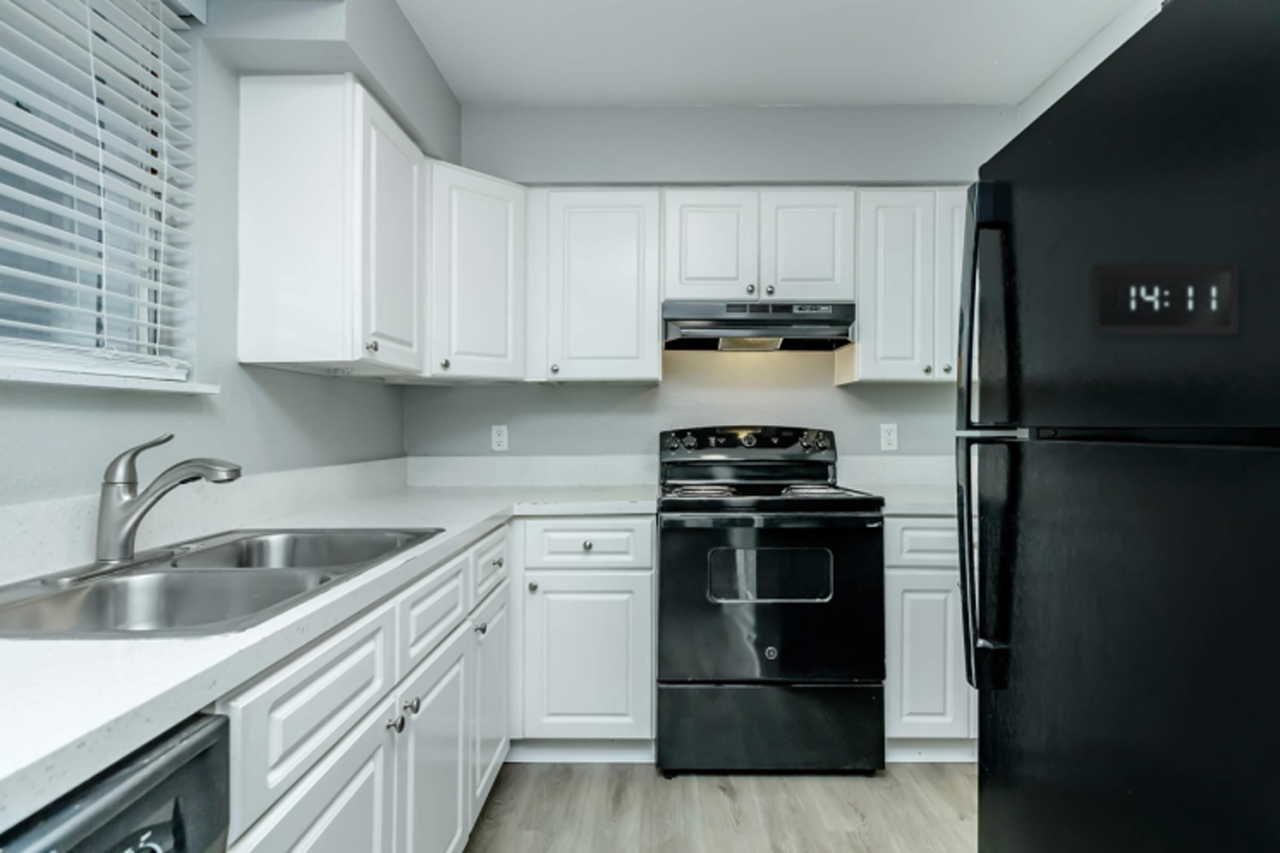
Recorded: 14.11
